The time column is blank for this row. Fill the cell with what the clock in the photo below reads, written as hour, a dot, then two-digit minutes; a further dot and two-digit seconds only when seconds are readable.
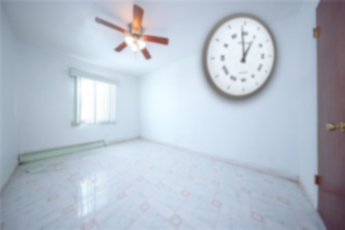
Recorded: 12.59
